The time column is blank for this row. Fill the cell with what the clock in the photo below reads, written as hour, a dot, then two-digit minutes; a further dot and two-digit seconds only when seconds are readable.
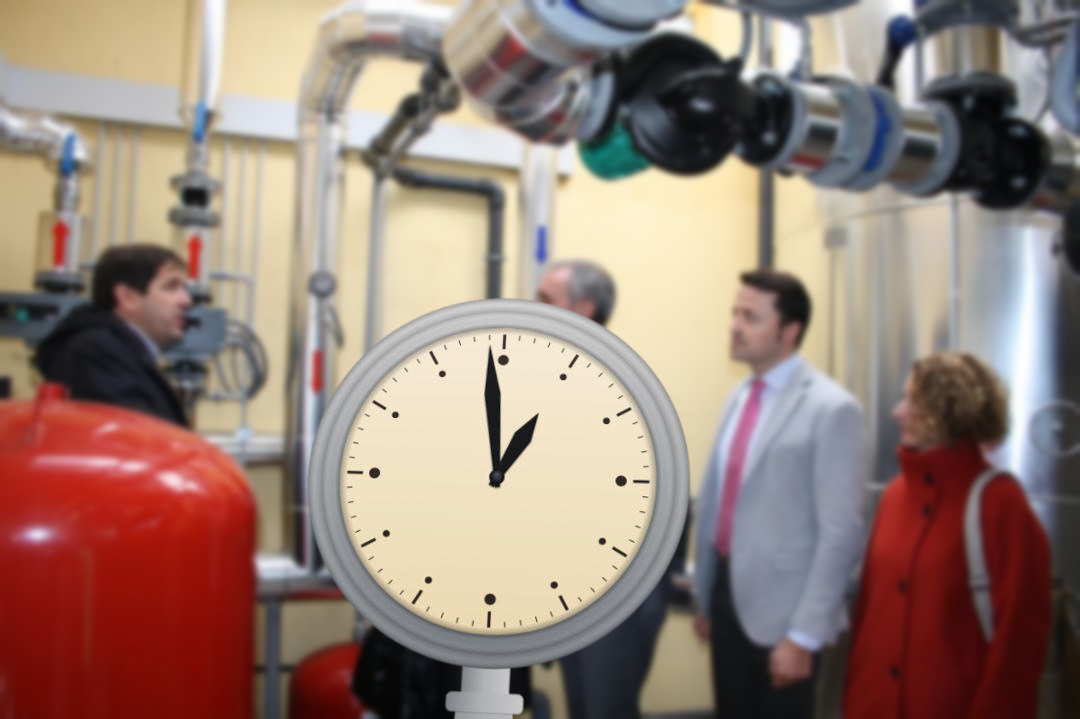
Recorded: 12.59
